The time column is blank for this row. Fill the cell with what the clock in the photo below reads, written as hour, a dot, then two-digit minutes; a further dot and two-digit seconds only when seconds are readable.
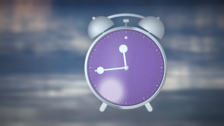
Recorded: 11.44
